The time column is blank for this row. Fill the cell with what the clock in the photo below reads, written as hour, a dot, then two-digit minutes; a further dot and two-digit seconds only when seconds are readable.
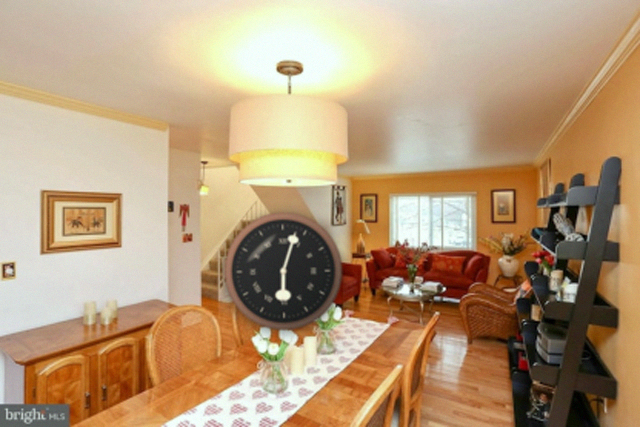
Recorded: 6.03
